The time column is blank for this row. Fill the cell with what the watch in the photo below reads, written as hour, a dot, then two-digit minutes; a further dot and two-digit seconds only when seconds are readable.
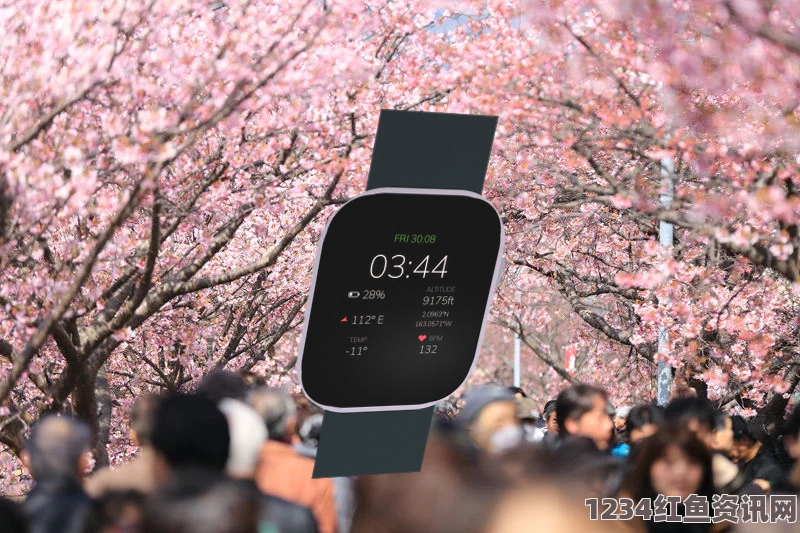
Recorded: 3.44
